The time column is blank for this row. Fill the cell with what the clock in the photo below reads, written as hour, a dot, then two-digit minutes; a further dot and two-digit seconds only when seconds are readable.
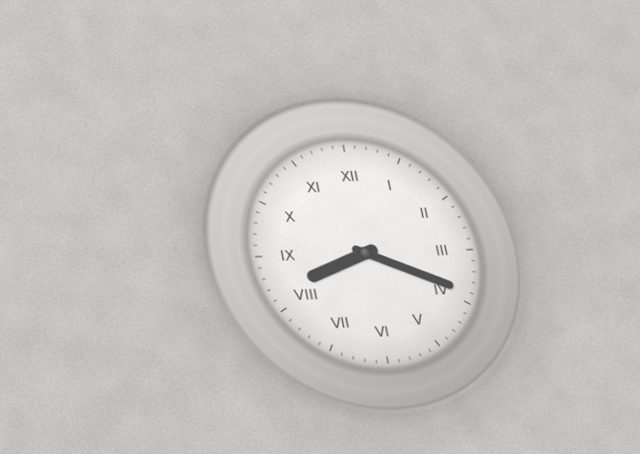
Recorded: 8.19
